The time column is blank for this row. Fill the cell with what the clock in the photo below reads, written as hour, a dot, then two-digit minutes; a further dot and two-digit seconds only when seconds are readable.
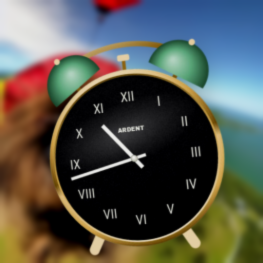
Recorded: 10.43
